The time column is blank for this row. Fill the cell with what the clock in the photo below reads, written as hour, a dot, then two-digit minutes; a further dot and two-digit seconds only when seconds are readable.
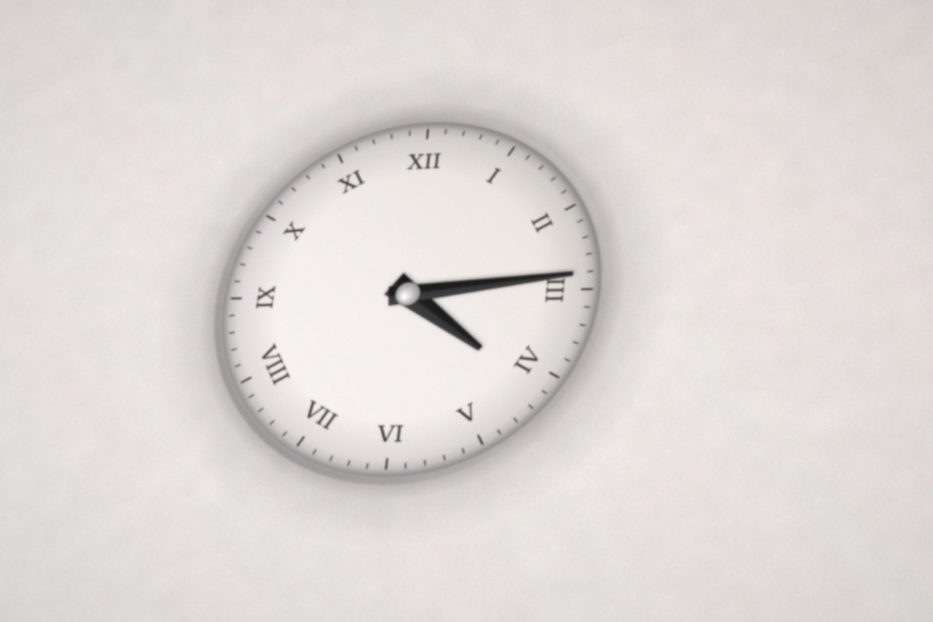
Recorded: 4.14
